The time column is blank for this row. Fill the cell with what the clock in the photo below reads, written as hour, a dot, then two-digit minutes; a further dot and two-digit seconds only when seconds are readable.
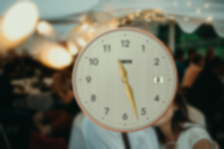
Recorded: 11.27
